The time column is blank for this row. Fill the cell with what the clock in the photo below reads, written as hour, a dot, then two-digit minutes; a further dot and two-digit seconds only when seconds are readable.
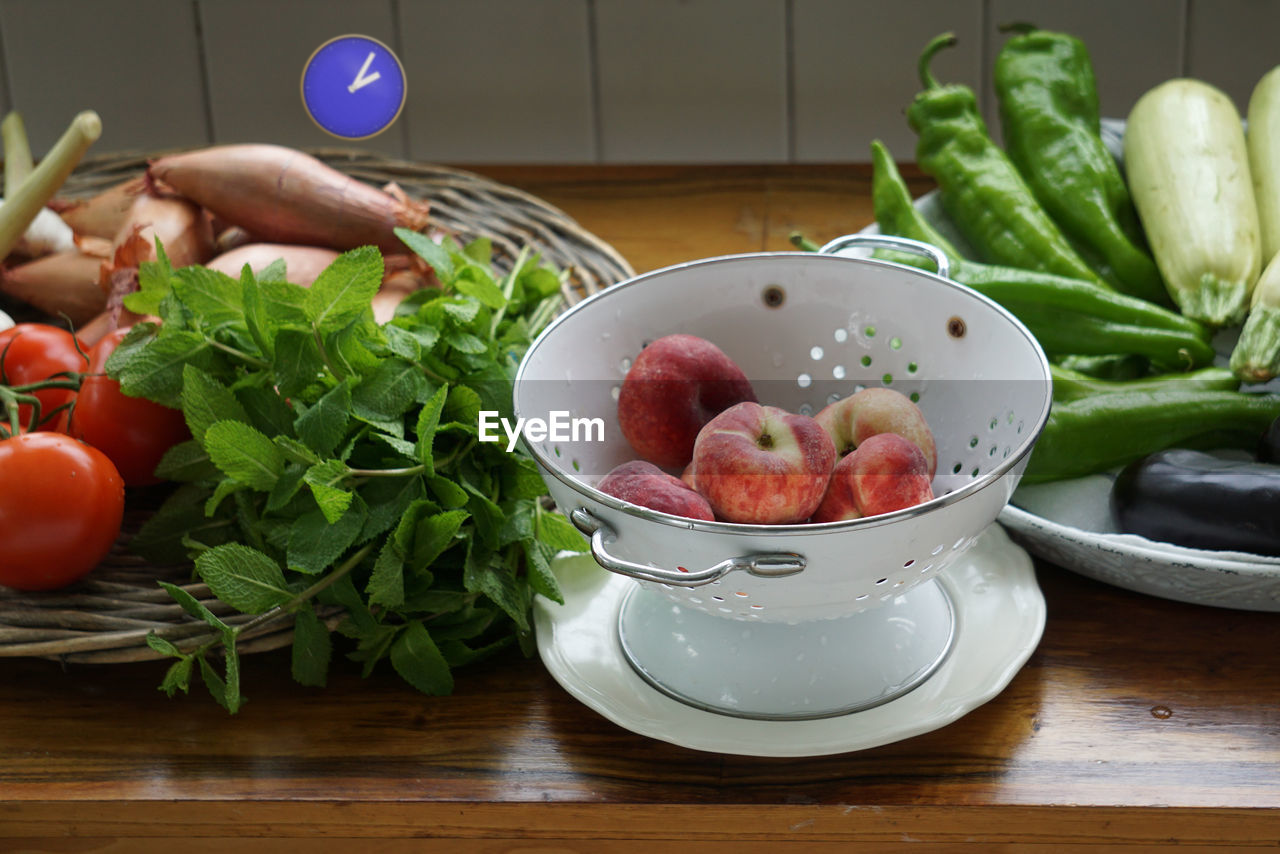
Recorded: 2.05
